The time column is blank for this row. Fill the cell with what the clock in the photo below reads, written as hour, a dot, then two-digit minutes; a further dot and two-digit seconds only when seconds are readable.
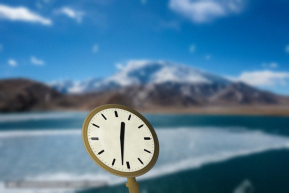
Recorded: 12.32
